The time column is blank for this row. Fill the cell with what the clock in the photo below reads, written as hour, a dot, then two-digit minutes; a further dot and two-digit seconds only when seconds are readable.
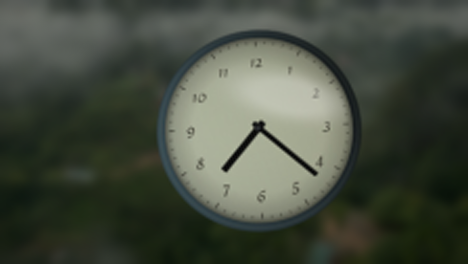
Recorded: 7.22
